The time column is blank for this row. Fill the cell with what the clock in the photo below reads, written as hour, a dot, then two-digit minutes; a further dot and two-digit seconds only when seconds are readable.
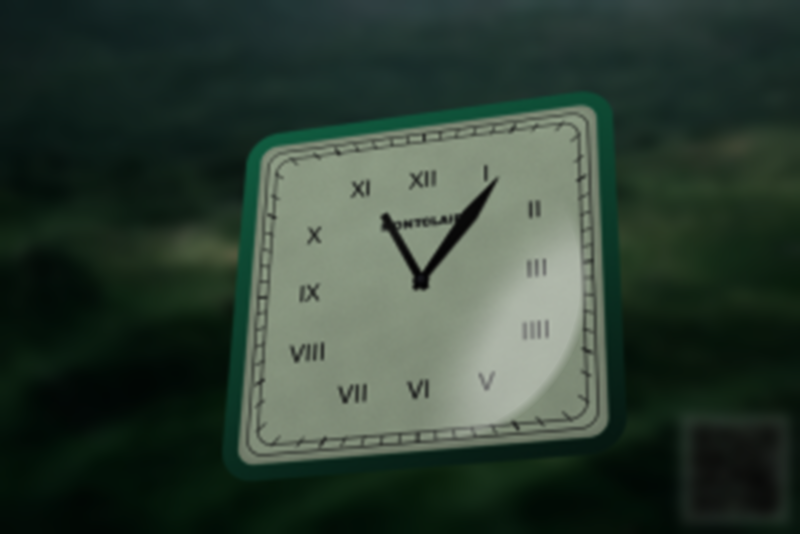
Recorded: 11.06
